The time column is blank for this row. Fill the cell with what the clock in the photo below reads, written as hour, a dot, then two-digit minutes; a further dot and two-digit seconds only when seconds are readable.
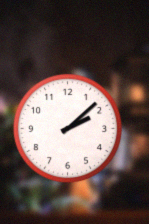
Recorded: 2.08
